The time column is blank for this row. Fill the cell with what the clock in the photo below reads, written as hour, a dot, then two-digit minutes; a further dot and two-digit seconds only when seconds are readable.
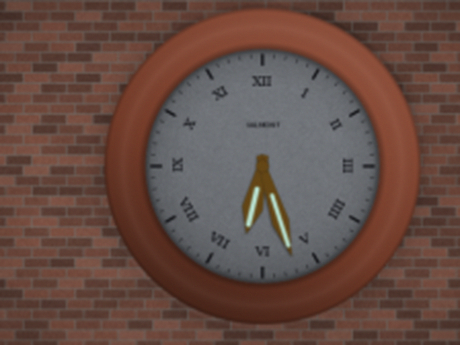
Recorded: 6.27
